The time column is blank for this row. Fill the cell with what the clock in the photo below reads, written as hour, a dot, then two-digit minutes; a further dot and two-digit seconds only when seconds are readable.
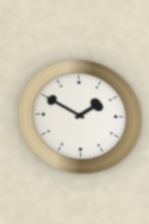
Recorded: 1.50
